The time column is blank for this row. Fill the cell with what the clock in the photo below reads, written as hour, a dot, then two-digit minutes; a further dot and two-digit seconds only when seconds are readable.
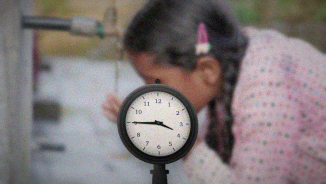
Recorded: 3.45
